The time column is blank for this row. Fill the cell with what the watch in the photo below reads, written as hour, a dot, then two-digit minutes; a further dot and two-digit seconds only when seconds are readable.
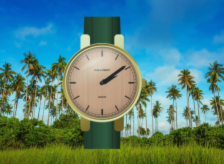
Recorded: 2.09
